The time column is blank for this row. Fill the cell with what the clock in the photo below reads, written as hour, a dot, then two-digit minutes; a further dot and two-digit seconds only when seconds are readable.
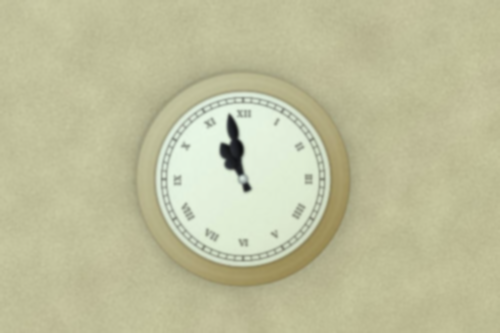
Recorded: 10.58
